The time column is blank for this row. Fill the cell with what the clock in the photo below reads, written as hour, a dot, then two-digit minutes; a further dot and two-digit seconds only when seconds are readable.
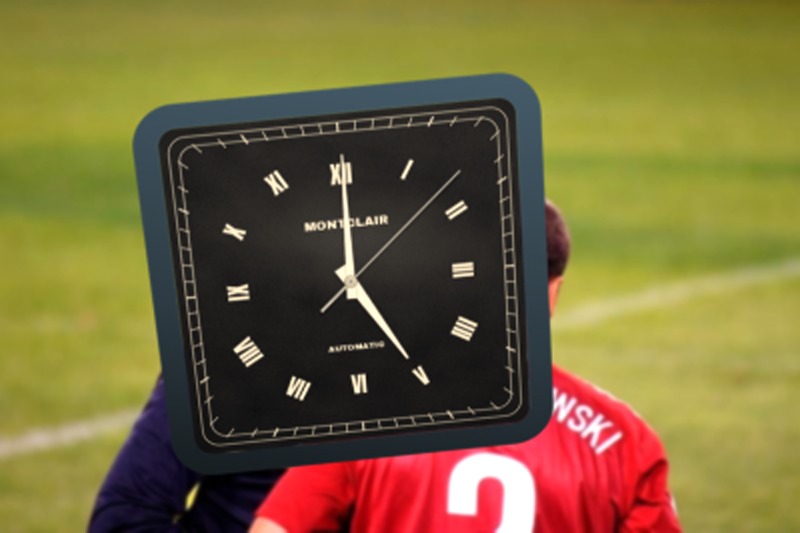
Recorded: 5.00.08
